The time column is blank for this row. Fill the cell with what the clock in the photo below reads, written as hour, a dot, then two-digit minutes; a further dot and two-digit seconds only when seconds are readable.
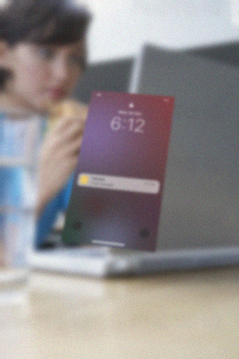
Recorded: 6.12
